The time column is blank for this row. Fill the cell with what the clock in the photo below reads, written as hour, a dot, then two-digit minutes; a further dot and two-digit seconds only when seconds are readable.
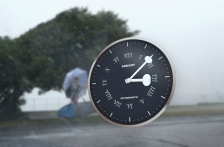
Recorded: 3.08
